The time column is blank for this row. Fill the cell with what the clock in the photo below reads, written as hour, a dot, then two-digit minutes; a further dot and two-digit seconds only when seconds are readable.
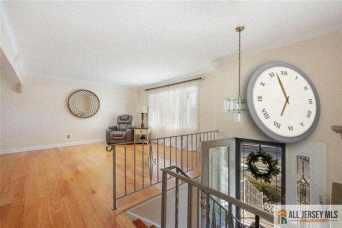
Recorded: 6.57
